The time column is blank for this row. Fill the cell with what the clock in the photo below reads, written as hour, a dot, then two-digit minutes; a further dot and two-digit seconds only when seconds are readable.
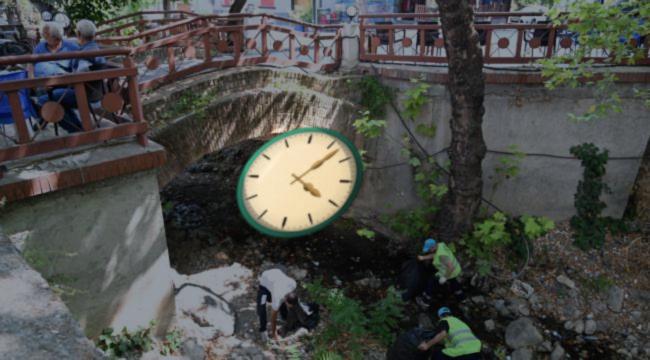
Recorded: 4.07
